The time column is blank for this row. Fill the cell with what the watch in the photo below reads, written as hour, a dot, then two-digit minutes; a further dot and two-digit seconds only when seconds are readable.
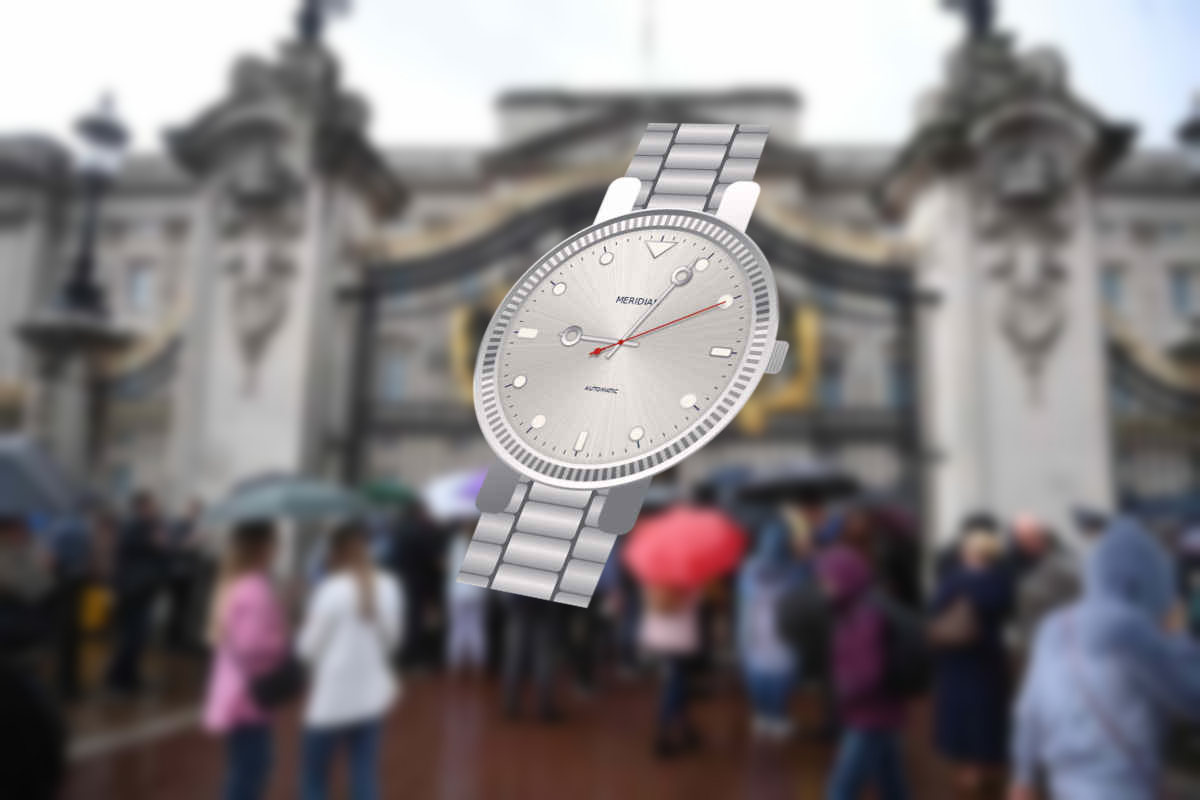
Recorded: 9.04.10
